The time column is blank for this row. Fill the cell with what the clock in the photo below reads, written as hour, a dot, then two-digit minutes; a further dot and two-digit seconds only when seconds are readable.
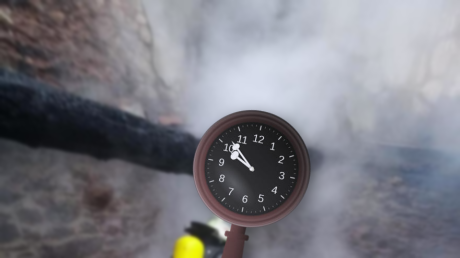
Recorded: 9.52
